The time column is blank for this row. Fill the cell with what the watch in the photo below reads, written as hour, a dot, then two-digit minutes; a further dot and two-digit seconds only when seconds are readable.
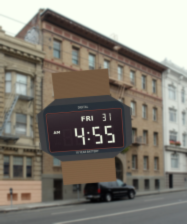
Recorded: 4.55
